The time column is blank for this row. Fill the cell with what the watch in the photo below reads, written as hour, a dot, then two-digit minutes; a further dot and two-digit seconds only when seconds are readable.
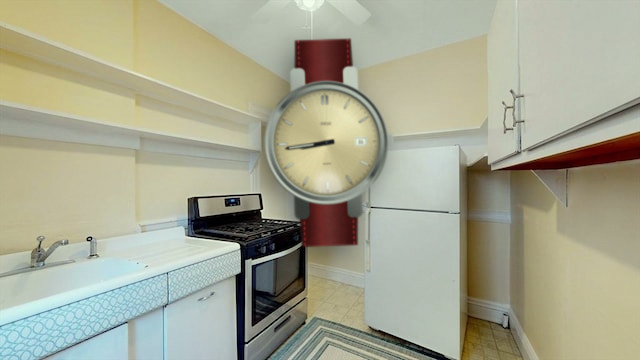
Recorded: 8.44
